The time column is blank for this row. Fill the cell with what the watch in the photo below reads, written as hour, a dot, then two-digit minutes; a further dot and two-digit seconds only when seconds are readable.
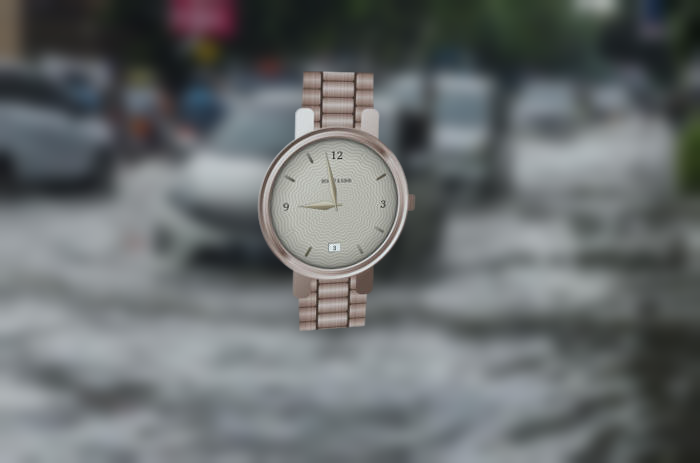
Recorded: 8.58
